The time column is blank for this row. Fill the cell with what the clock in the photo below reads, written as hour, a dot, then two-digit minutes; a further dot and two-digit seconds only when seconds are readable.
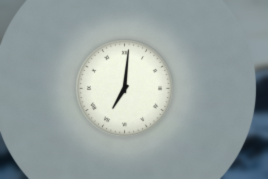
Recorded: 7.01
